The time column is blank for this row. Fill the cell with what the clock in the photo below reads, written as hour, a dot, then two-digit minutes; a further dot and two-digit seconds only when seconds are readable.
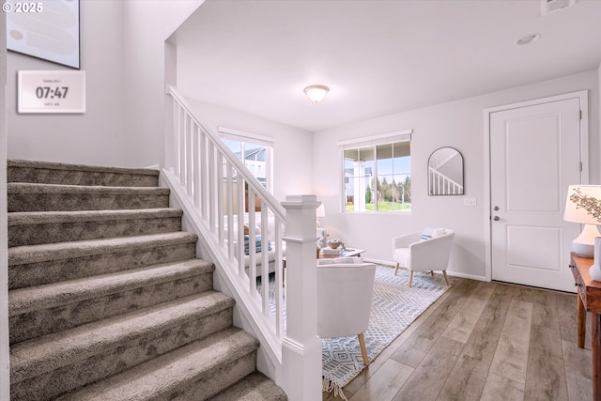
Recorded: 7.47
